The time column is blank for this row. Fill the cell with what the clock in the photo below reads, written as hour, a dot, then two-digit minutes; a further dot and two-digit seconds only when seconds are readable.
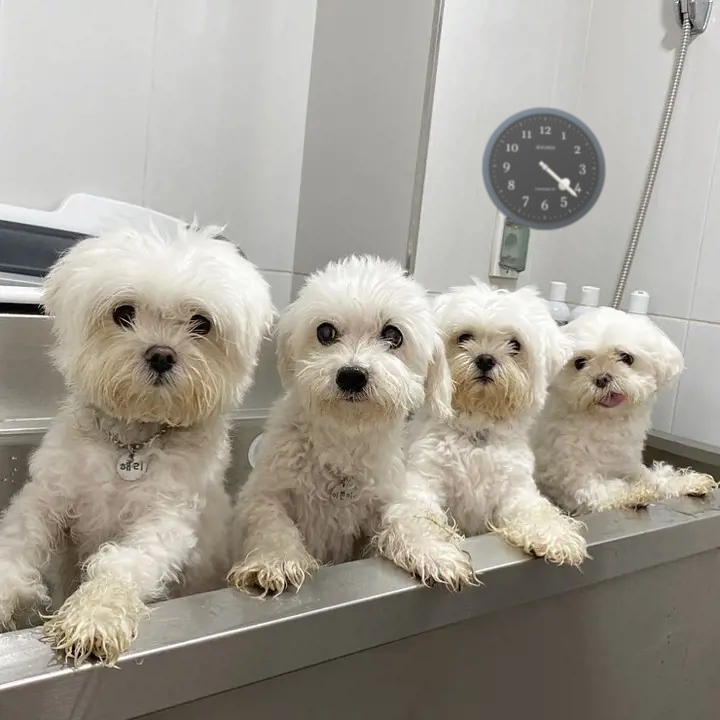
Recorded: 4.22
